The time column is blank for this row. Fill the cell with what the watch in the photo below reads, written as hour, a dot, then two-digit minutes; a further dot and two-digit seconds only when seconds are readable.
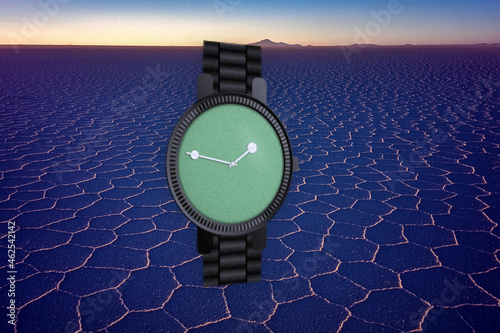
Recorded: 1.47
